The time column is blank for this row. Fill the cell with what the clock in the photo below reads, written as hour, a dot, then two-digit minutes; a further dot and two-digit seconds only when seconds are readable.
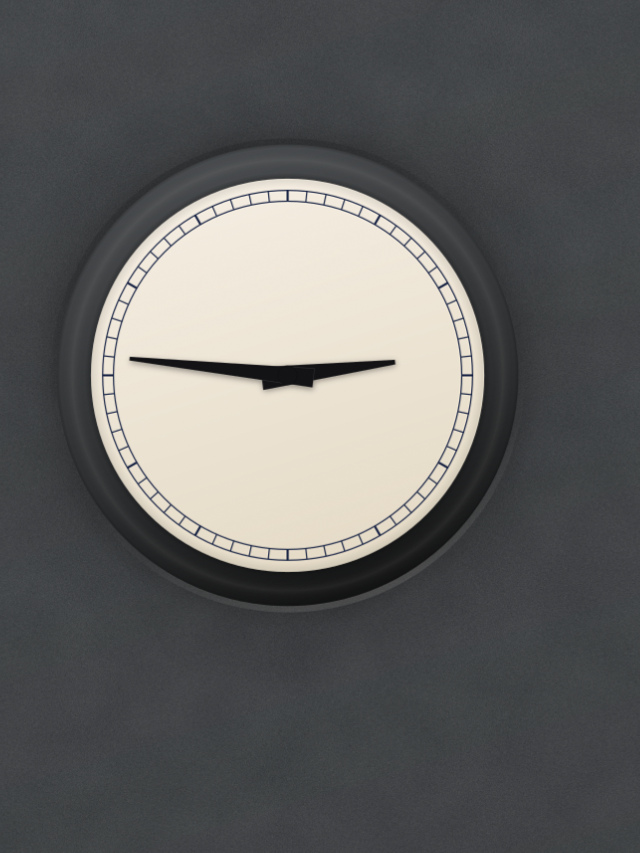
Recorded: 2.46
